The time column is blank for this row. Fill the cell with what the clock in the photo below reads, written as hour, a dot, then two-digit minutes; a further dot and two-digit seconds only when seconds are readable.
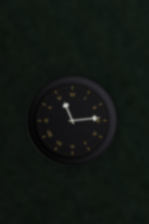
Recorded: 11.14
